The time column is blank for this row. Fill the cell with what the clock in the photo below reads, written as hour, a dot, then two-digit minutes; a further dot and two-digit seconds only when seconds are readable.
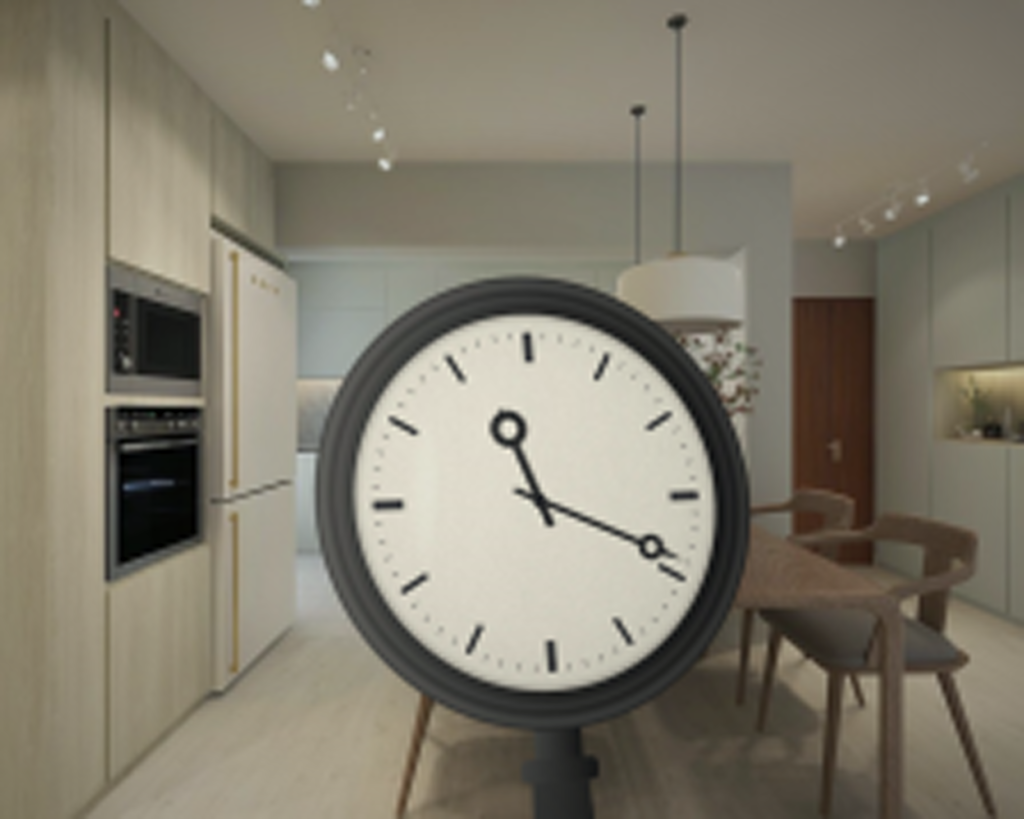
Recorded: 11.19
